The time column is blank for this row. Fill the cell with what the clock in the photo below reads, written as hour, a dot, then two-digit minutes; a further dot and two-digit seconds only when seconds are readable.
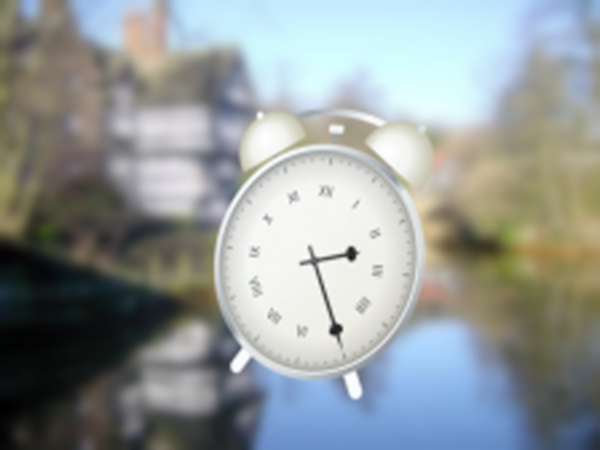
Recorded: 2.25
